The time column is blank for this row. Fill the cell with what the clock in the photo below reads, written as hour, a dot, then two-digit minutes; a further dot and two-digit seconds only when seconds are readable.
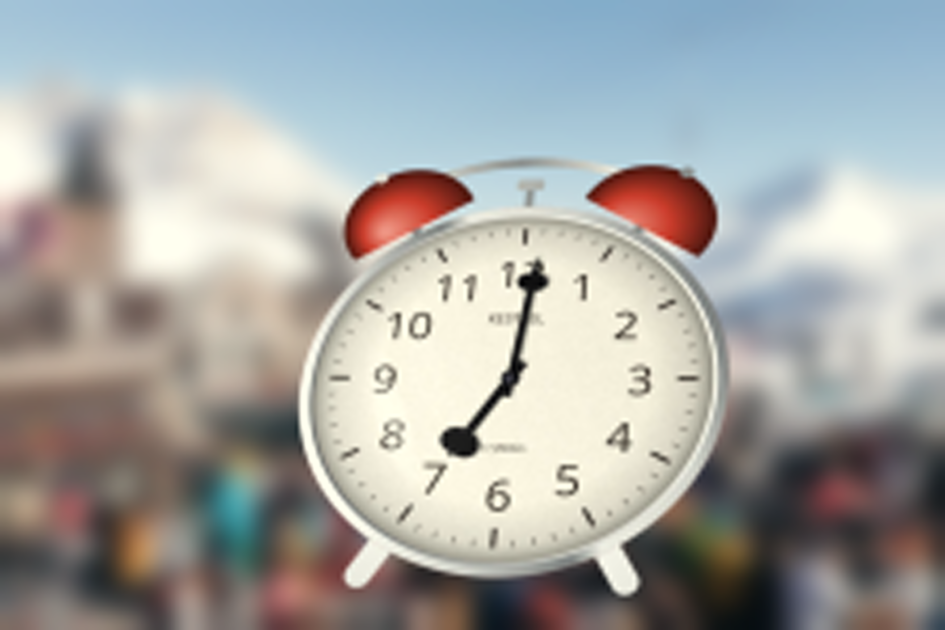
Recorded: 7.01
